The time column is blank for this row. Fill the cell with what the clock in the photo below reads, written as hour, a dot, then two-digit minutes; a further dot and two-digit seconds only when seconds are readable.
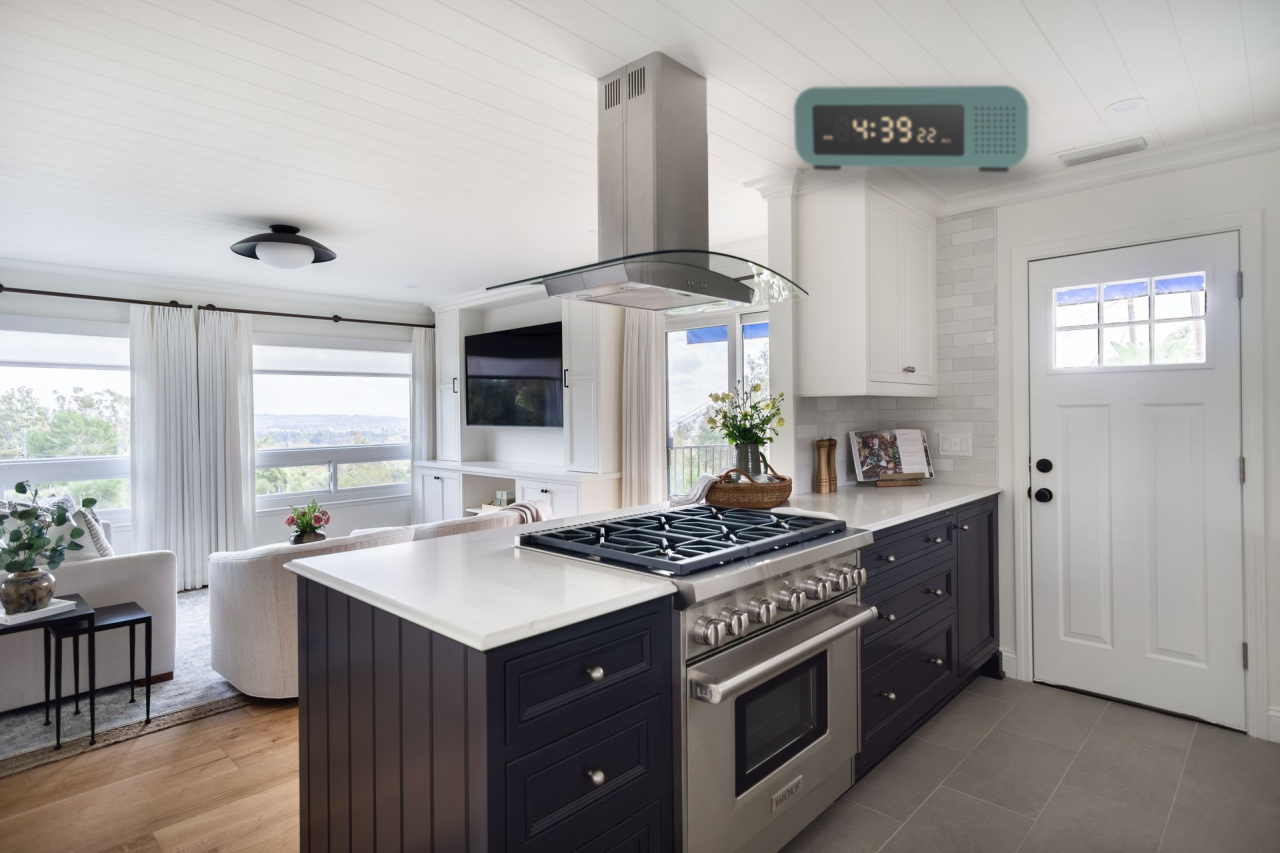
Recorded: 4.39.22
